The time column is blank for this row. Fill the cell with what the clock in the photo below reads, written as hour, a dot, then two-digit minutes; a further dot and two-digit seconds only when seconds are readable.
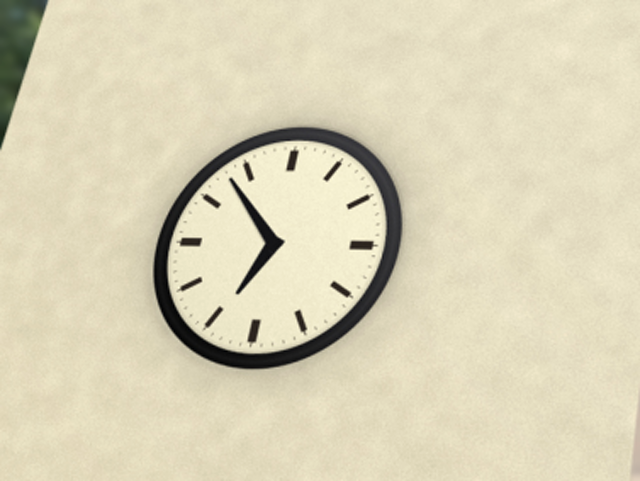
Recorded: 6.53
